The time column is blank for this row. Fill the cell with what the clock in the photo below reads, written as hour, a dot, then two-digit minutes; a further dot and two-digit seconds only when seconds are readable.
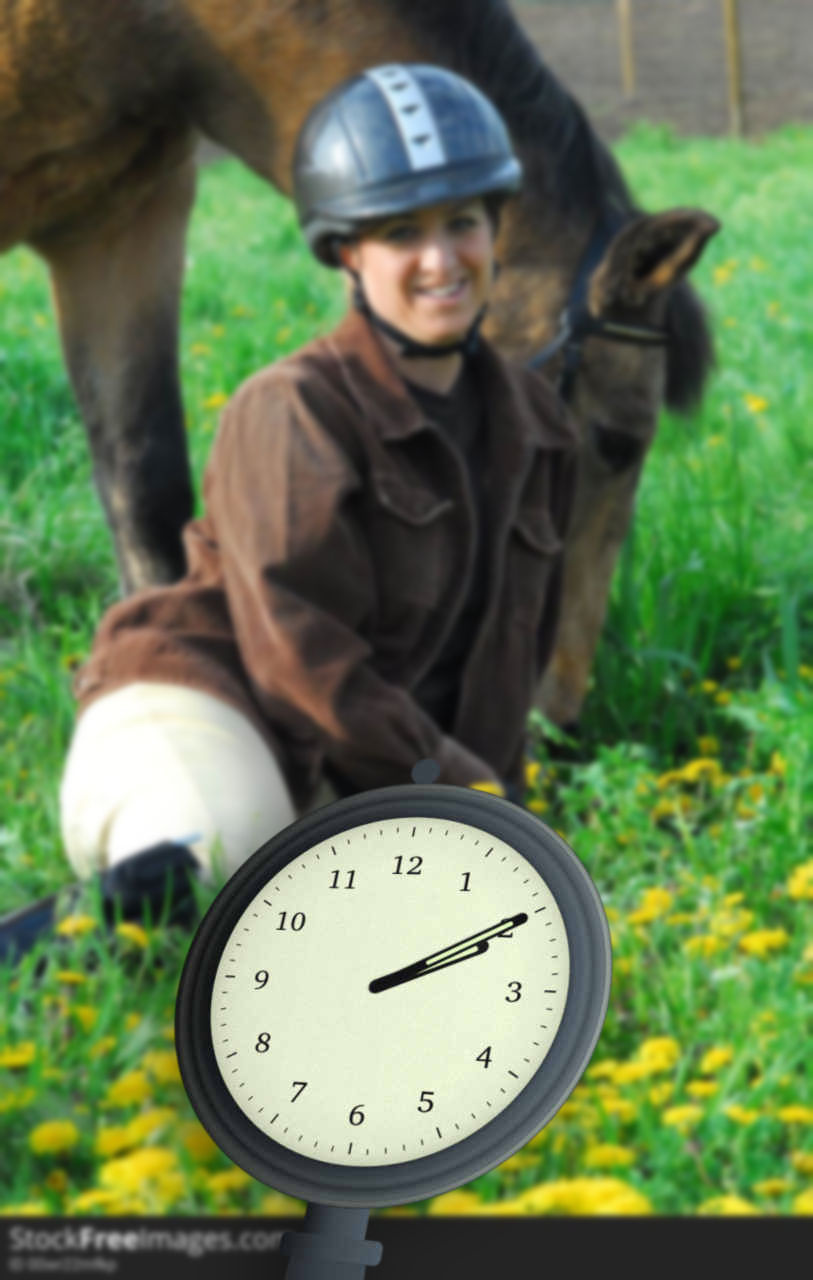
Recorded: 2.10
